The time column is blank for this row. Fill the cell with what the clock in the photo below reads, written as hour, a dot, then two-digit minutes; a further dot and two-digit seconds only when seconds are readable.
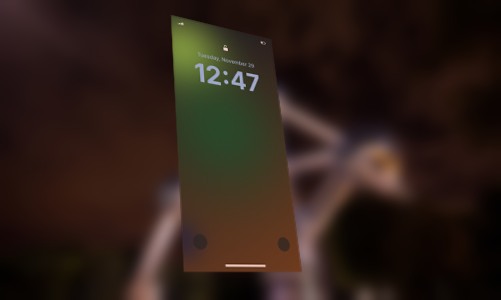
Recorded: 12.47
